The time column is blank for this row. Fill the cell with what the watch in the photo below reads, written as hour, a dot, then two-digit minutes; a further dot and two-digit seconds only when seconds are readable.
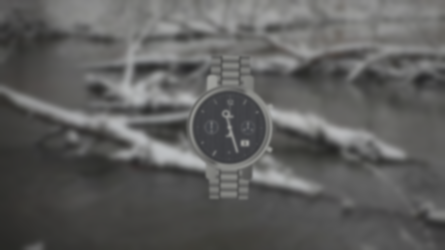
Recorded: 11.27
